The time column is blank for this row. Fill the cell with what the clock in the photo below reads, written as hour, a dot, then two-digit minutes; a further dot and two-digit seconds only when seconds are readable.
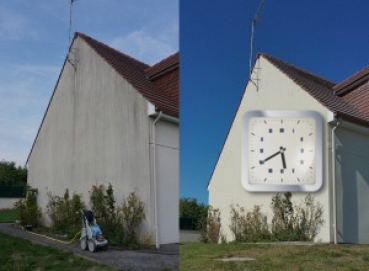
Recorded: 5.40
